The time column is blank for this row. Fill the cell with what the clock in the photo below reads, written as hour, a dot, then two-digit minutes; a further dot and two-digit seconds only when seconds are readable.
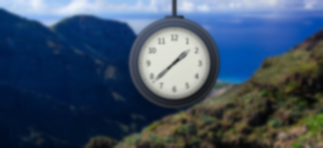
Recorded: 1.38
